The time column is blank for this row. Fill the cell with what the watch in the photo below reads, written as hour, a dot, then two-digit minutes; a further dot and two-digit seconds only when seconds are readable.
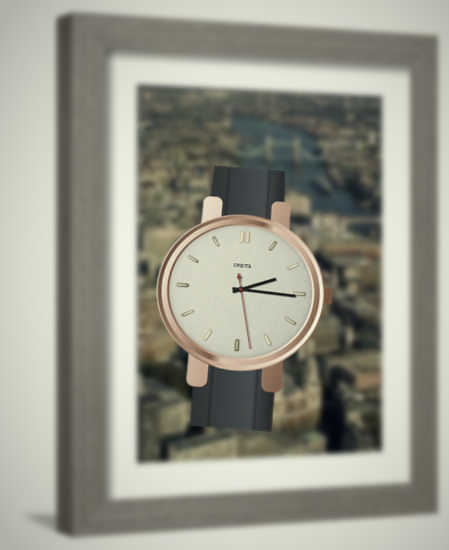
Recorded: 2.15.28
